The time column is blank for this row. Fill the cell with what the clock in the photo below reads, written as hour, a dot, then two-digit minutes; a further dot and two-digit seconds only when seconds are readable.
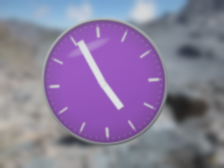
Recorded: 4.56
